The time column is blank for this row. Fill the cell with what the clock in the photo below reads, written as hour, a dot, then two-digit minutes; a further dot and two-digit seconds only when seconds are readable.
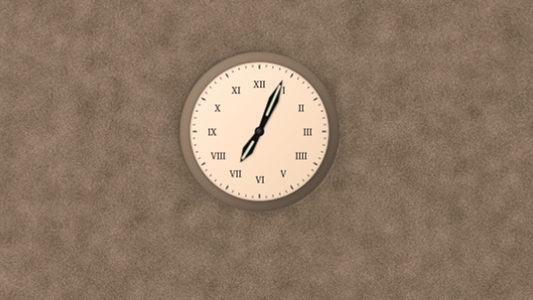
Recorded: 7.04
